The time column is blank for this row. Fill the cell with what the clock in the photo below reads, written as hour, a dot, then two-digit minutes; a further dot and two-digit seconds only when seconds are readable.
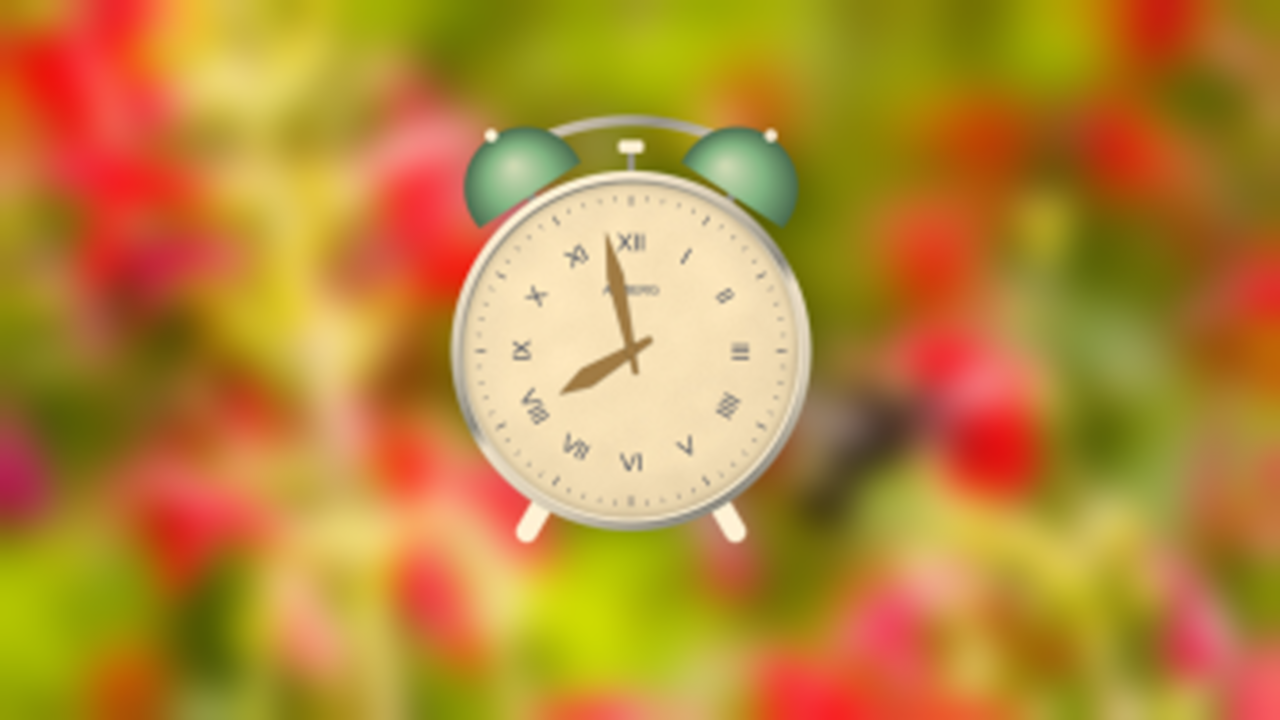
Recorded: 7.58
